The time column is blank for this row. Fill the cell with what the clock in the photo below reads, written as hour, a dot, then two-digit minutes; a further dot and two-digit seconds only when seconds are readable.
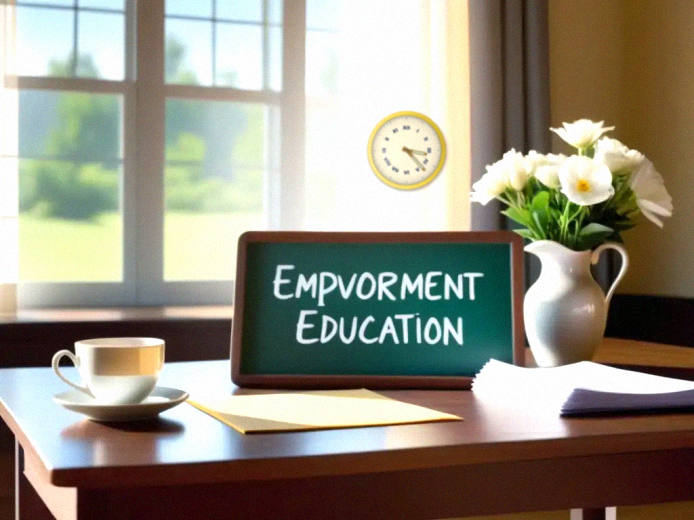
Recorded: 3.23
